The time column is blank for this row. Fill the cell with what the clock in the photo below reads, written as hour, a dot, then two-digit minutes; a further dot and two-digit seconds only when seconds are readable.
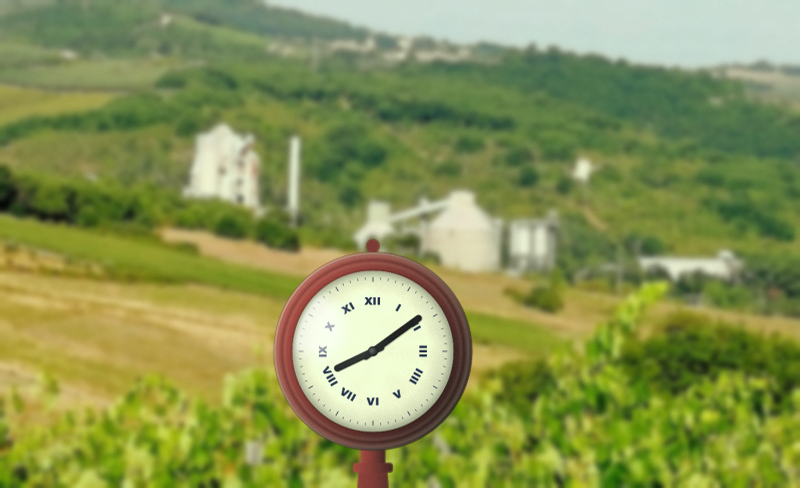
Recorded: 8.09
